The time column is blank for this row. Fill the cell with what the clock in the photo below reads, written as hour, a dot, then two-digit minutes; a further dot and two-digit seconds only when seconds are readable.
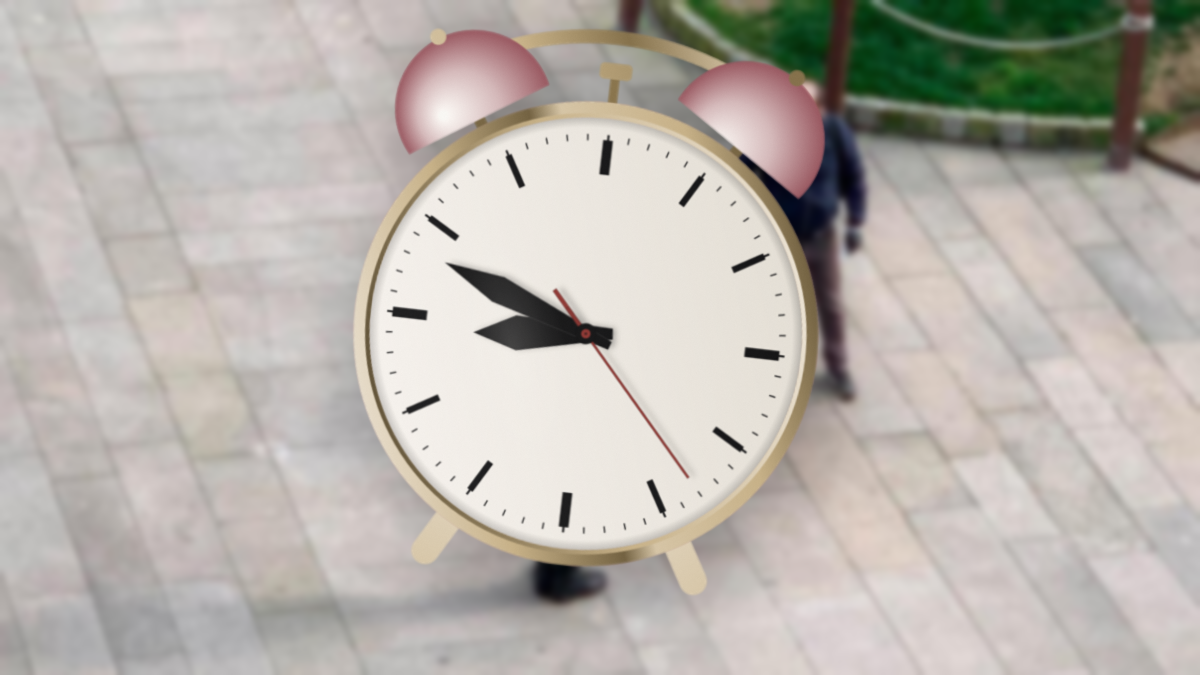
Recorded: 8.48.23
